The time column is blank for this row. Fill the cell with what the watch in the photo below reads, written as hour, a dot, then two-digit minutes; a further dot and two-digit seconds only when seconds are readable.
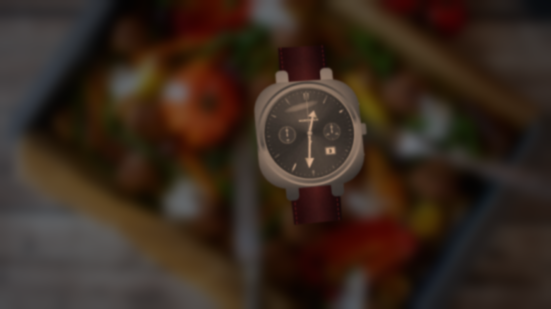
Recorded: 12.31
